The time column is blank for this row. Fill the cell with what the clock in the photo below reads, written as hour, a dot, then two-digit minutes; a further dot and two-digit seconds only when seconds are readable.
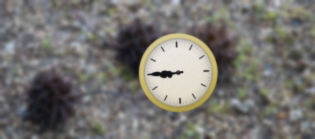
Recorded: 8.45
